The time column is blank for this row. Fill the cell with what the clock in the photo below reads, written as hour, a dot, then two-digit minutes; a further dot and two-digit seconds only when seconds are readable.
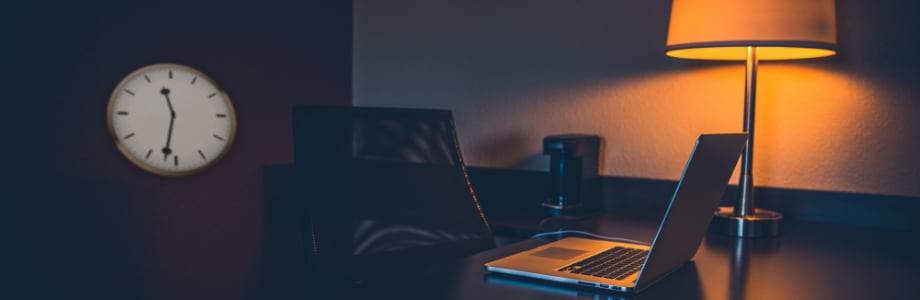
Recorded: 11.32
